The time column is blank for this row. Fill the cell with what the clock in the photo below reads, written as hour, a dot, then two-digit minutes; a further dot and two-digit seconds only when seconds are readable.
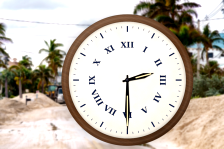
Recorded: 2.30
